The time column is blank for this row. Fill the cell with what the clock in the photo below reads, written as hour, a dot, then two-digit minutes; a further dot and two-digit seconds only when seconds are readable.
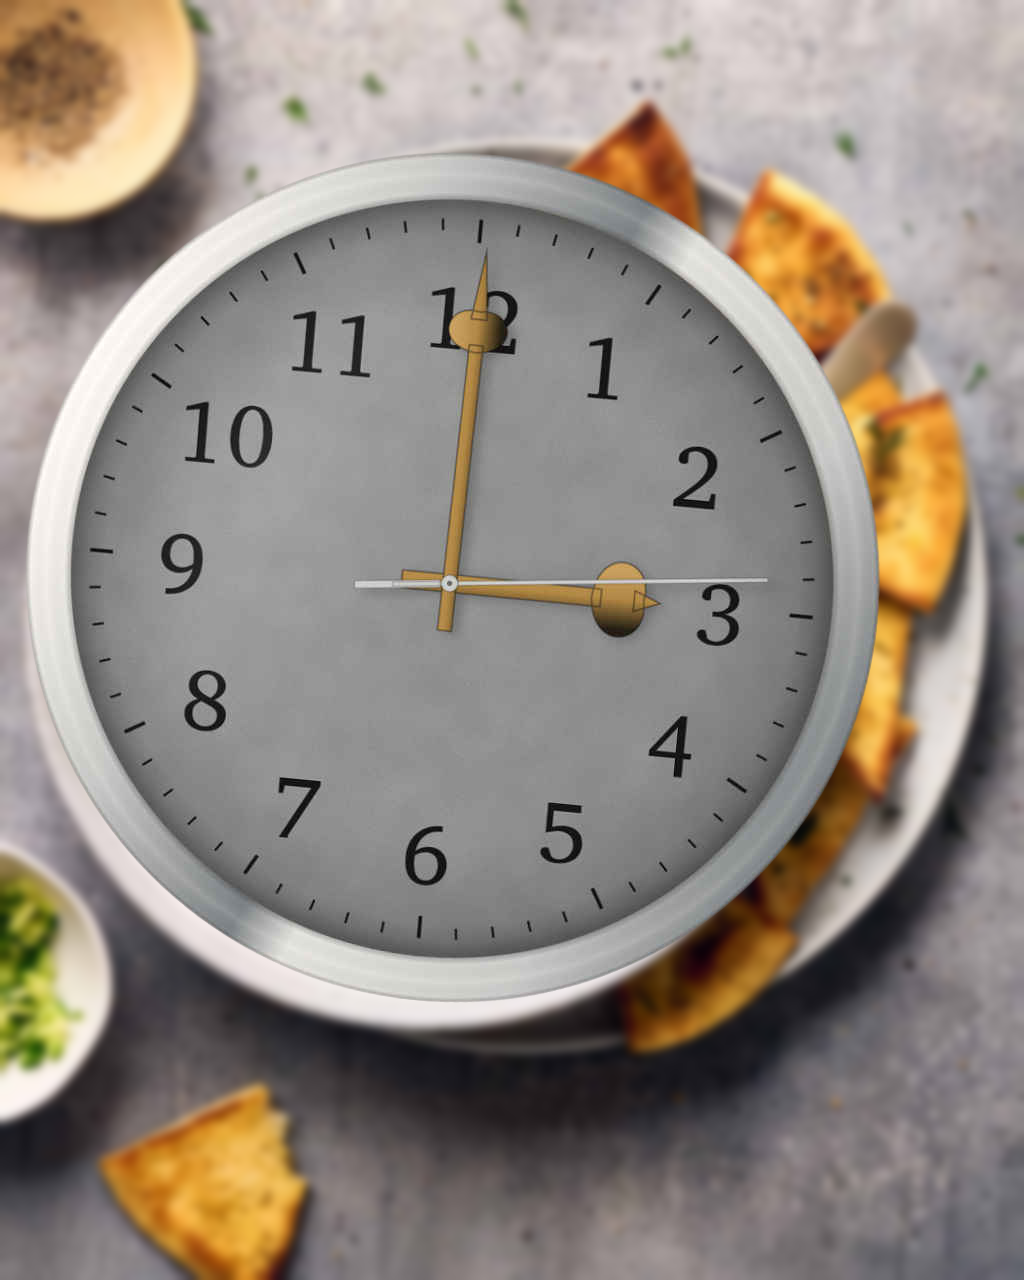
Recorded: 3.00.14
